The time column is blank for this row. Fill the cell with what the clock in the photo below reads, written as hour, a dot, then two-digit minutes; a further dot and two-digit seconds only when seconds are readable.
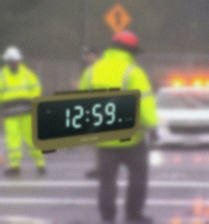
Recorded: 12.59
